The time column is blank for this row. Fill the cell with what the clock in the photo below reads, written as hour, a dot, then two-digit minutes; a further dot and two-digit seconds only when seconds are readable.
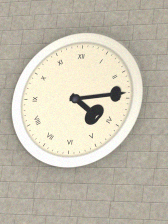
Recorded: 4.14
